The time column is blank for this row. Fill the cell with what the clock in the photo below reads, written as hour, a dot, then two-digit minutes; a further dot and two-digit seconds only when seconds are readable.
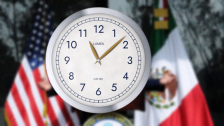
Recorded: 11.08
